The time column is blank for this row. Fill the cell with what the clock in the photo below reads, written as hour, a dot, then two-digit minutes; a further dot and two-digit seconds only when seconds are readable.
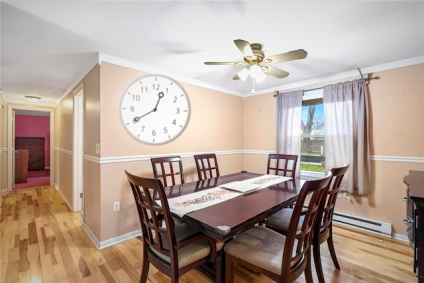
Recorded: 12.40
